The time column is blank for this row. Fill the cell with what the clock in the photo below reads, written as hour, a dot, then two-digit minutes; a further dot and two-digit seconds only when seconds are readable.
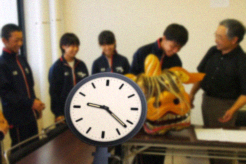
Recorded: 9.22
